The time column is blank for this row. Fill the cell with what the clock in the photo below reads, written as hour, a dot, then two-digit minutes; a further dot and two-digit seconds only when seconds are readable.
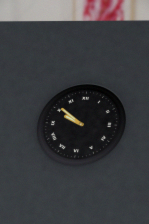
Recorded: 9.51
